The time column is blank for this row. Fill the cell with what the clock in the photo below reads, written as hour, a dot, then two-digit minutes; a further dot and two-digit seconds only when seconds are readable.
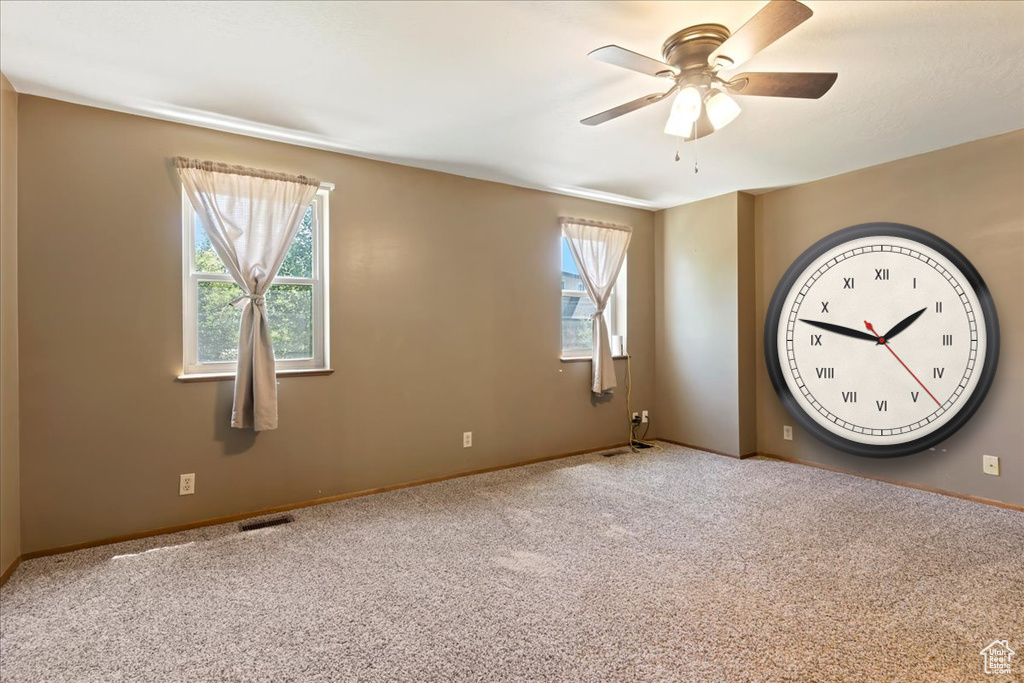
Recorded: 1.47.23
